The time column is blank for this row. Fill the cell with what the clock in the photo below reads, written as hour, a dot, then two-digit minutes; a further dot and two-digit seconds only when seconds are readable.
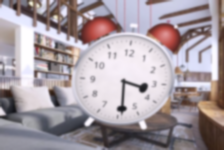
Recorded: 3.29
